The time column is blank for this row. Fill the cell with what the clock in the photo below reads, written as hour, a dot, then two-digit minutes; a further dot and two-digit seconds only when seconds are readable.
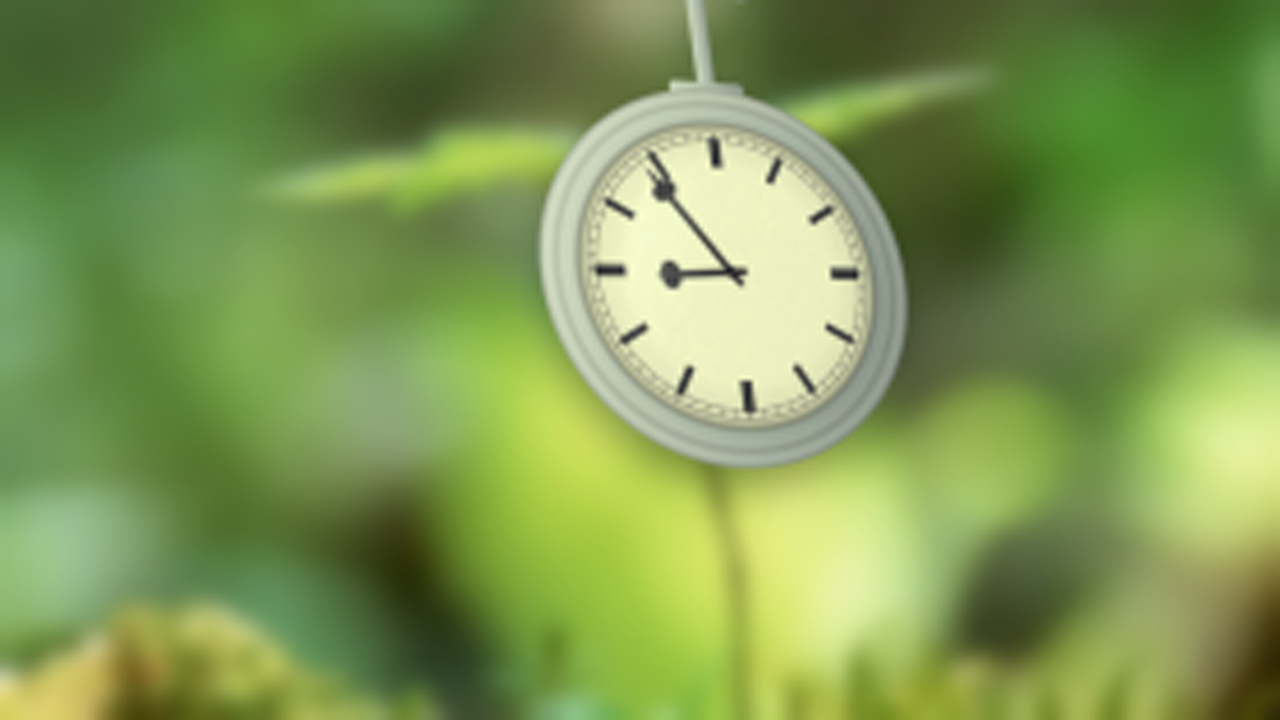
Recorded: 8.54
